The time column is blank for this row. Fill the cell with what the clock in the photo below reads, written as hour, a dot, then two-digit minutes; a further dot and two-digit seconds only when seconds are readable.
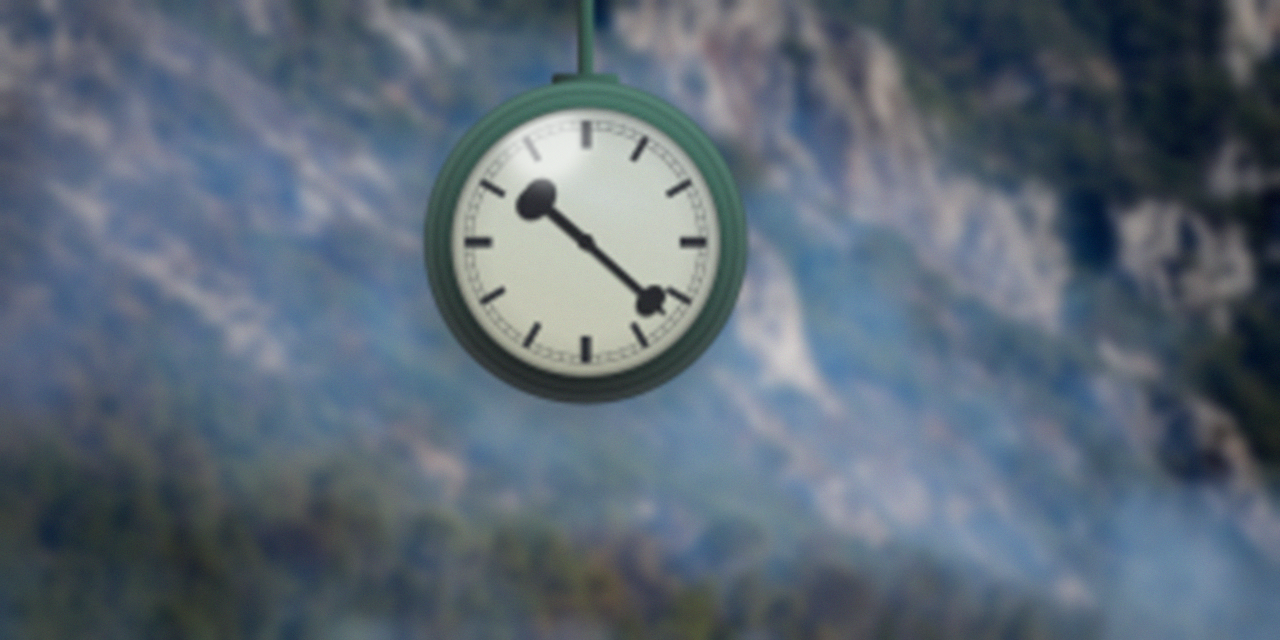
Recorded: 10.22
